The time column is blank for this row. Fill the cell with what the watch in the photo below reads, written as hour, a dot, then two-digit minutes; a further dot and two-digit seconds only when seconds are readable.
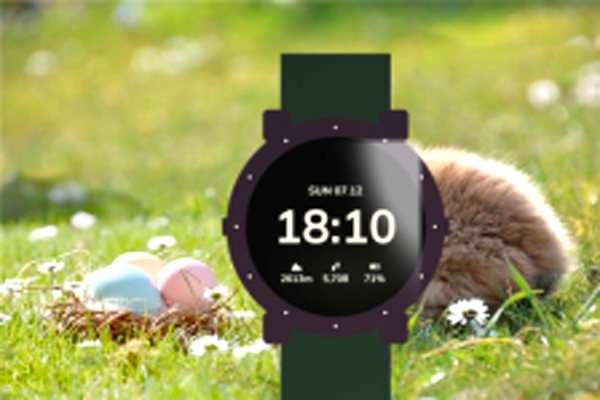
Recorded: 18.10
